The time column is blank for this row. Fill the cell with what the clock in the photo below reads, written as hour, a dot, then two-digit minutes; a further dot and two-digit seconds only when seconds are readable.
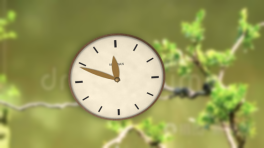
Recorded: 11.49
